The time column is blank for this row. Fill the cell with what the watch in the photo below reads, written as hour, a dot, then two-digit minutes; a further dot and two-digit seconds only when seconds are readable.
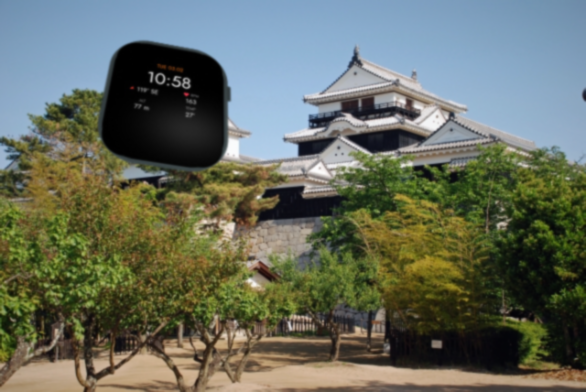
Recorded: 10.58
